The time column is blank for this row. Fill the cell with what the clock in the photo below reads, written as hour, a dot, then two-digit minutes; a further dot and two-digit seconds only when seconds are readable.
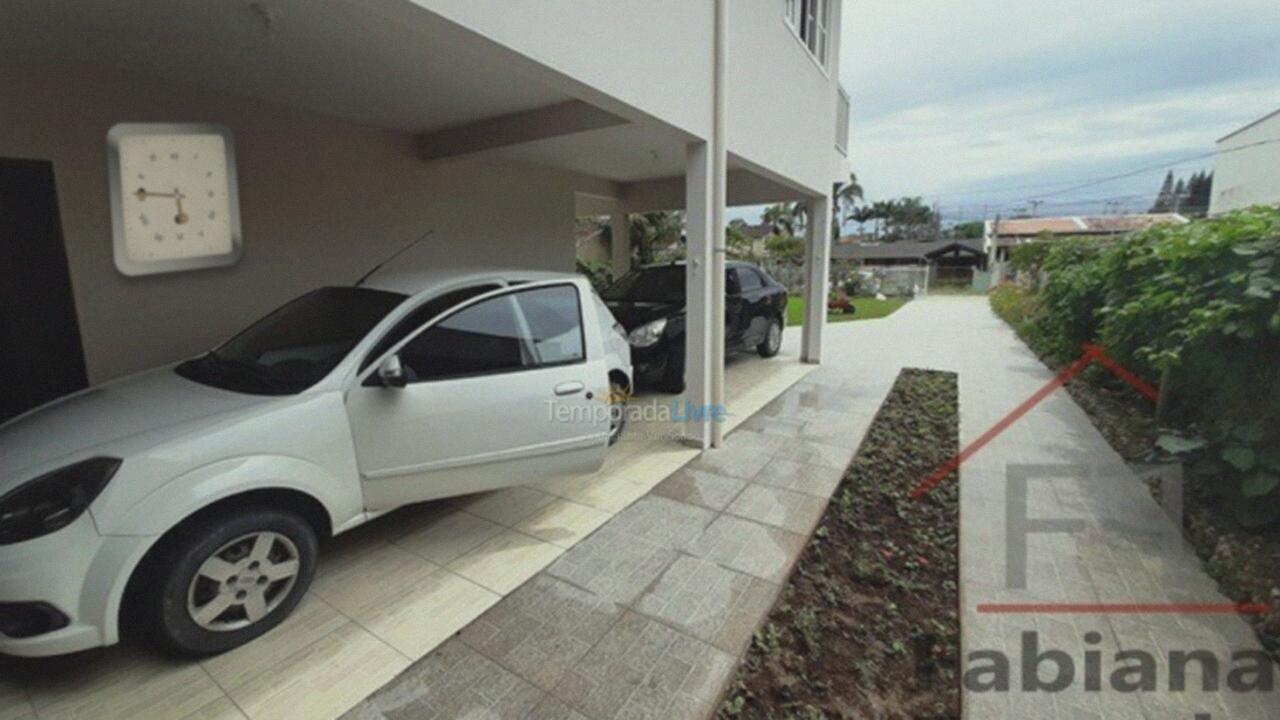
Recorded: 5.46
